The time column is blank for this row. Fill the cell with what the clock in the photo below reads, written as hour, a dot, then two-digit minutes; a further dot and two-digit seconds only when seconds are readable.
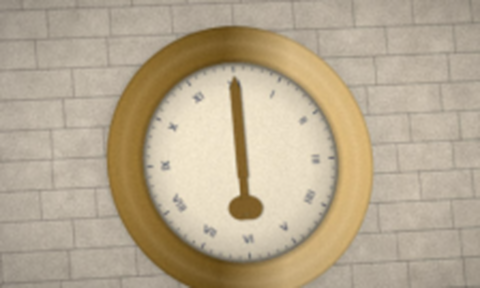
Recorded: 6.00
